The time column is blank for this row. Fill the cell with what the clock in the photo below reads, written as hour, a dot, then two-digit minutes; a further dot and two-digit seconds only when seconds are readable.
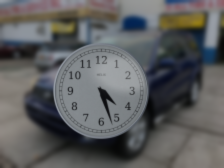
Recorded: 4.27
